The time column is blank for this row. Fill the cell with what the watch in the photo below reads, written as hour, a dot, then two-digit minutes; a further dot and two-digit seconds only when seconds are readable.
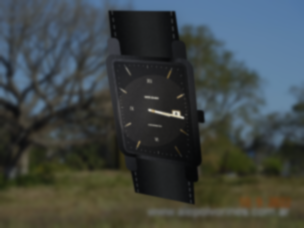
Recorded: 3.16
